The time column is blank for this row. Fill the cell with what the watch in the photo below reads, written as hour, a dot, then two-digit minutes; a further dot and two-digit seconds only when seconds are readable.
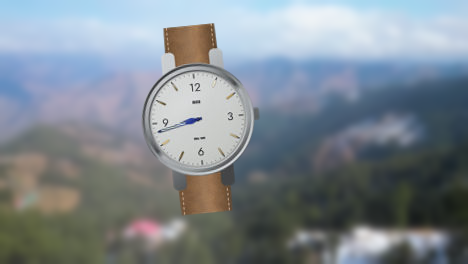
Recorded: 8.43
